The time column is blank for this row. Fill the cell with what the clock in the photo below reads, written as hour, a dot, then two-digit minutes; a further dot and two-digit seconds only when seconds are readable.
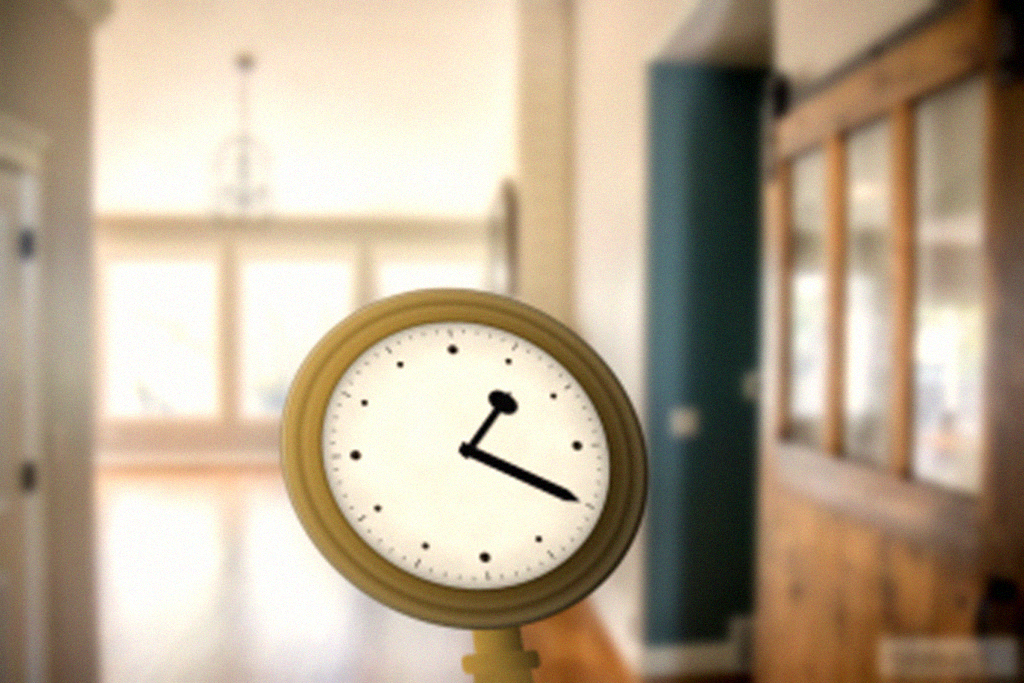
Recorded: 1.20
